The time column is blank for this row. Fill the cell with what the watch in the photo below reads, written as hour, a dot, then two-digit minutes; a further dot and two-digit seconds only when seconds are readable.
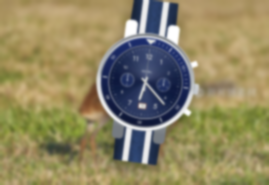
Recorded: 6.22
